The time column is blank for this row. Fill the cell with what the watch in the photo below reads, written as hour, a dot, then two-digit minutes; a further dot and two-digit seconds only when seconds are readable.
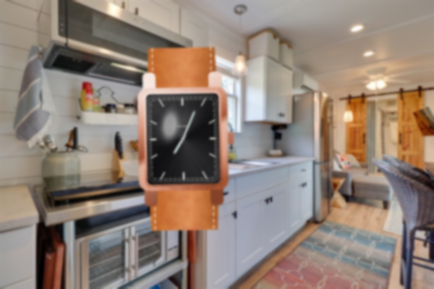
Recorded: 7.04
